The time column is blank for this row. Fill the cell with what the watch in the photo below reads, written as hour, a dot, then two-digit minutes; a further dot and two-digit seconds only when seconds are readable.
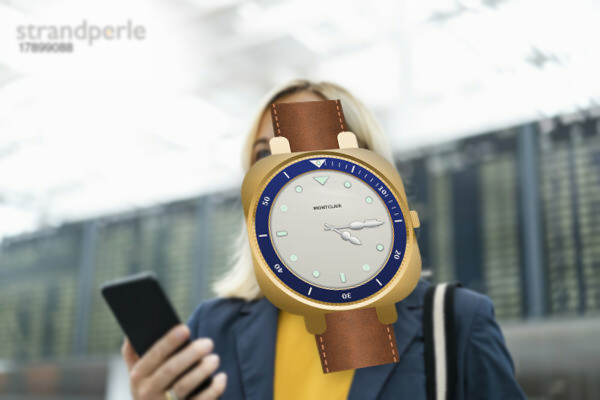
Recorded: 4.15
